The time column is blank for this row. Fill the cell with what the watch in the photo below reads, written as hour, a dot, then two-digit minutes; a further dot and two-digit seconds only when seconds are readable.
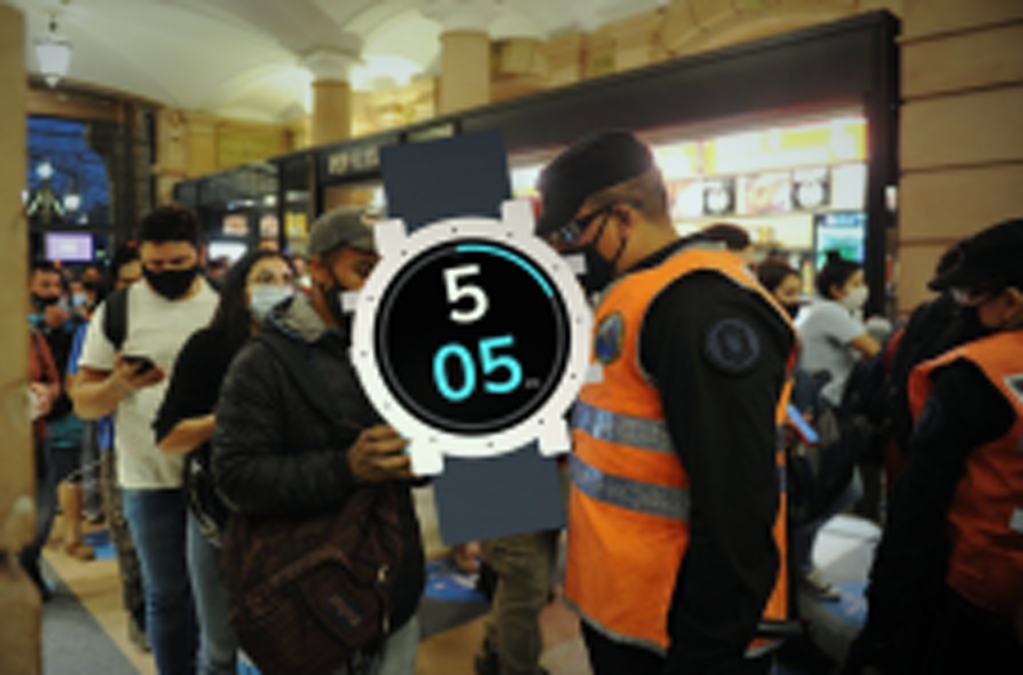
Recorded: 5.05
